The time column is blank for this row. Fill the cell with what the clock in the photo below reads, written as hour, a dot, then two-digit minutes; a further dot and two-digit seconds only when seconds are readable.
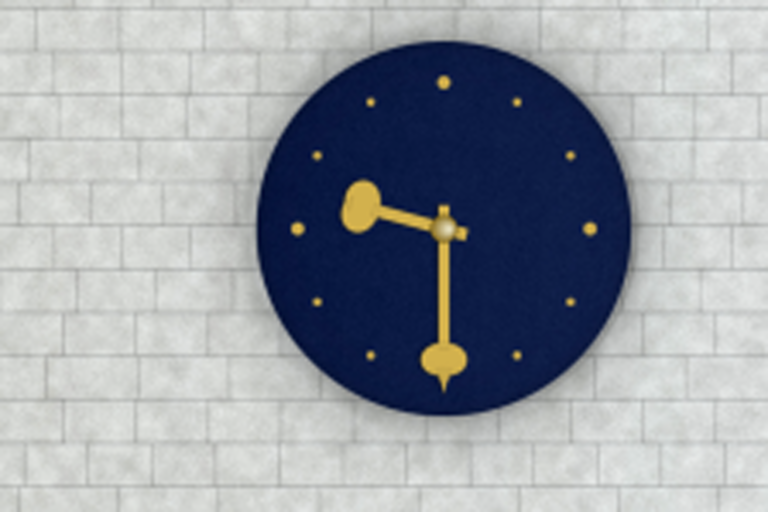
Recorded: 9.30
